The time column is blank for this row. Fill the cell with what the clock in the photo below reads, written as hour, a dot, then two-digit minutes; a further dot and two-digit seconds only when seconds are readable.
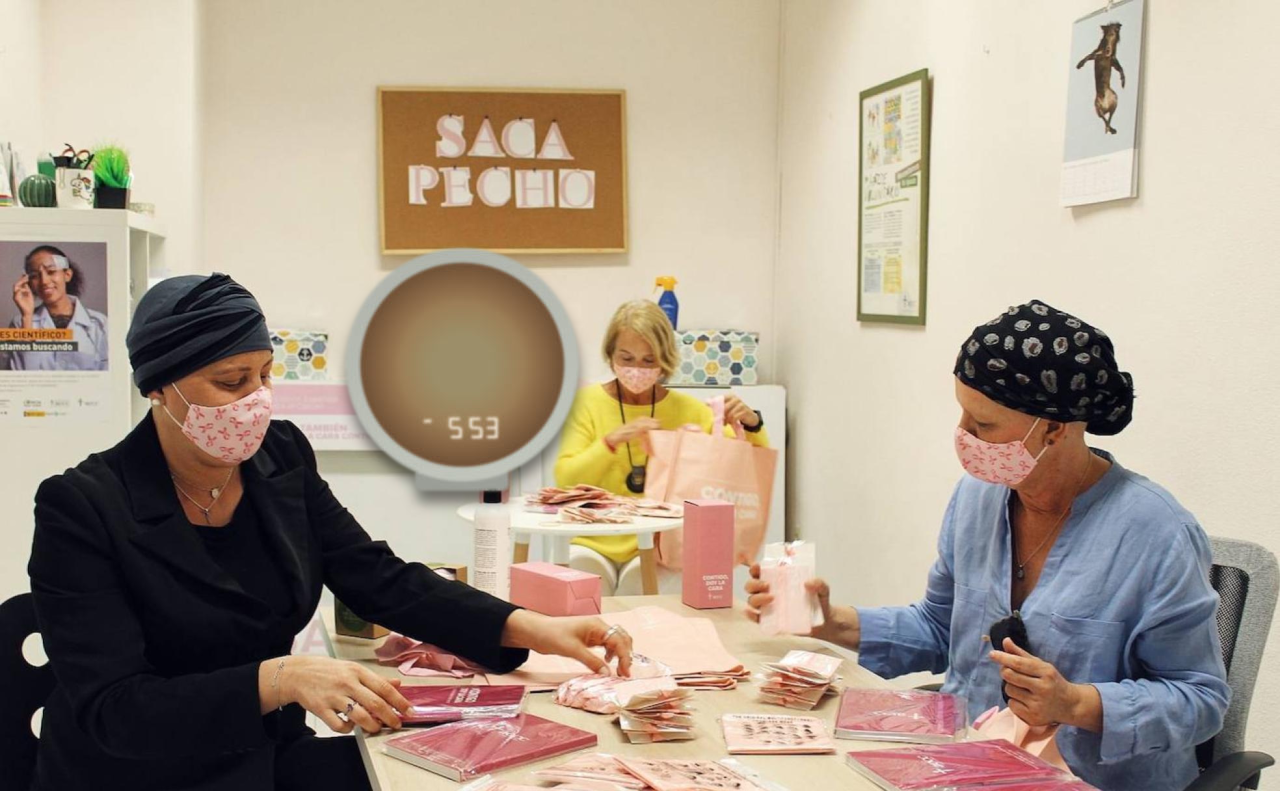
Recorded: 5.53
